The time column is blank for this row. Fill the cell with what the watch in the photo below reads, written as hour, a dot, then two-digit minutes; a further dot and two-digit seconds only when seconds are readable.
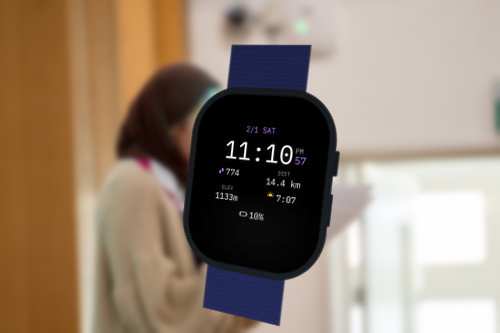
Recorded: 11.10.57
